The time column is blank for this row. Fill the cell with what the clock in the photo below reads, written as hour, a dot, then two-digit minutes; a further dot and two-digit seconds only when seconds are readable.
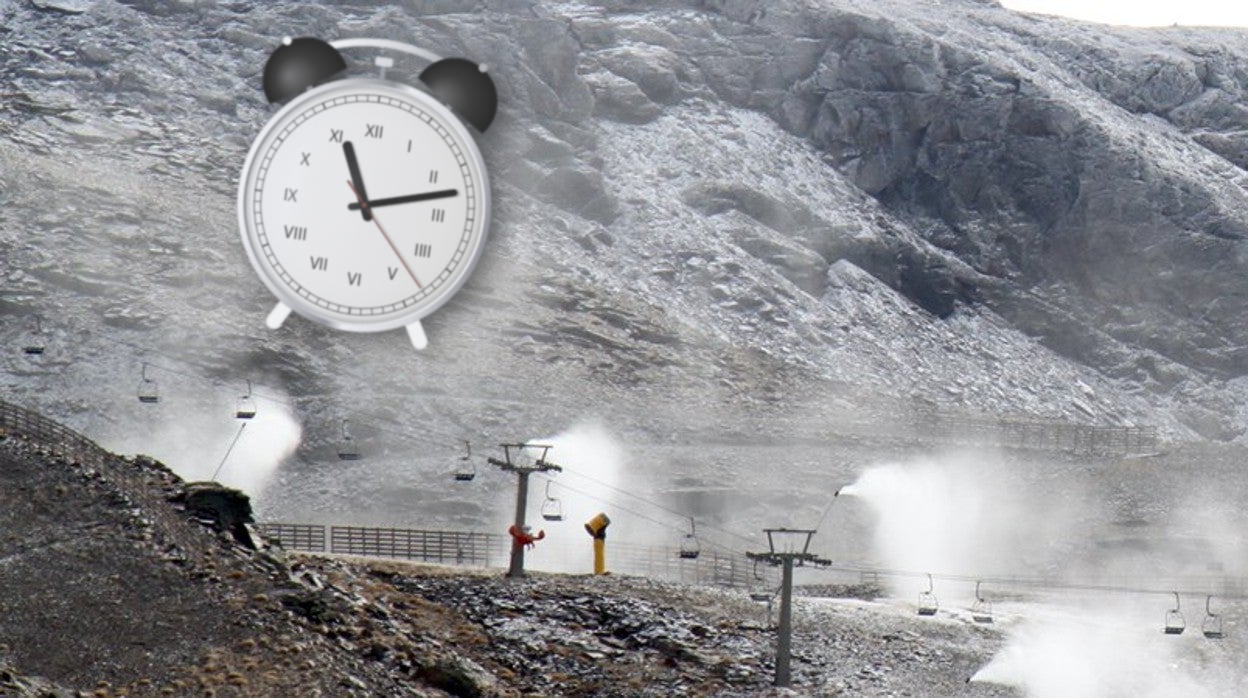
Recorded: 11.12.23
